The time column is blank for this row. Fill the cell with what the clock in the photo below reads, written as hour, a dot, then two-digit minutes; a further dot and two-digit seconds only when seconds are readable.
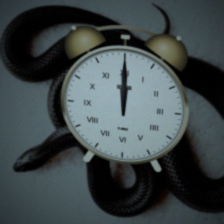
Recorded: 12.00
